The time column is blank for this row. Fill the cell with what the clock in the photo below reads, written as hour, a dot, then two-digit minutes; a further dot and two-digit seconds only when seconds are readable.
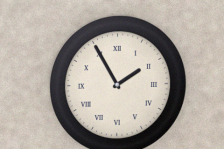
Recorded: 1.55
